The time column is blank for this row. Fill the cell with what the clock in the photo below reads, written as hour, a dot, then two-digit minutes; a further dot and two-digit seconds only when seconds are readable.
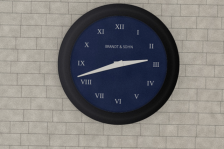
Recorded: 2.42
